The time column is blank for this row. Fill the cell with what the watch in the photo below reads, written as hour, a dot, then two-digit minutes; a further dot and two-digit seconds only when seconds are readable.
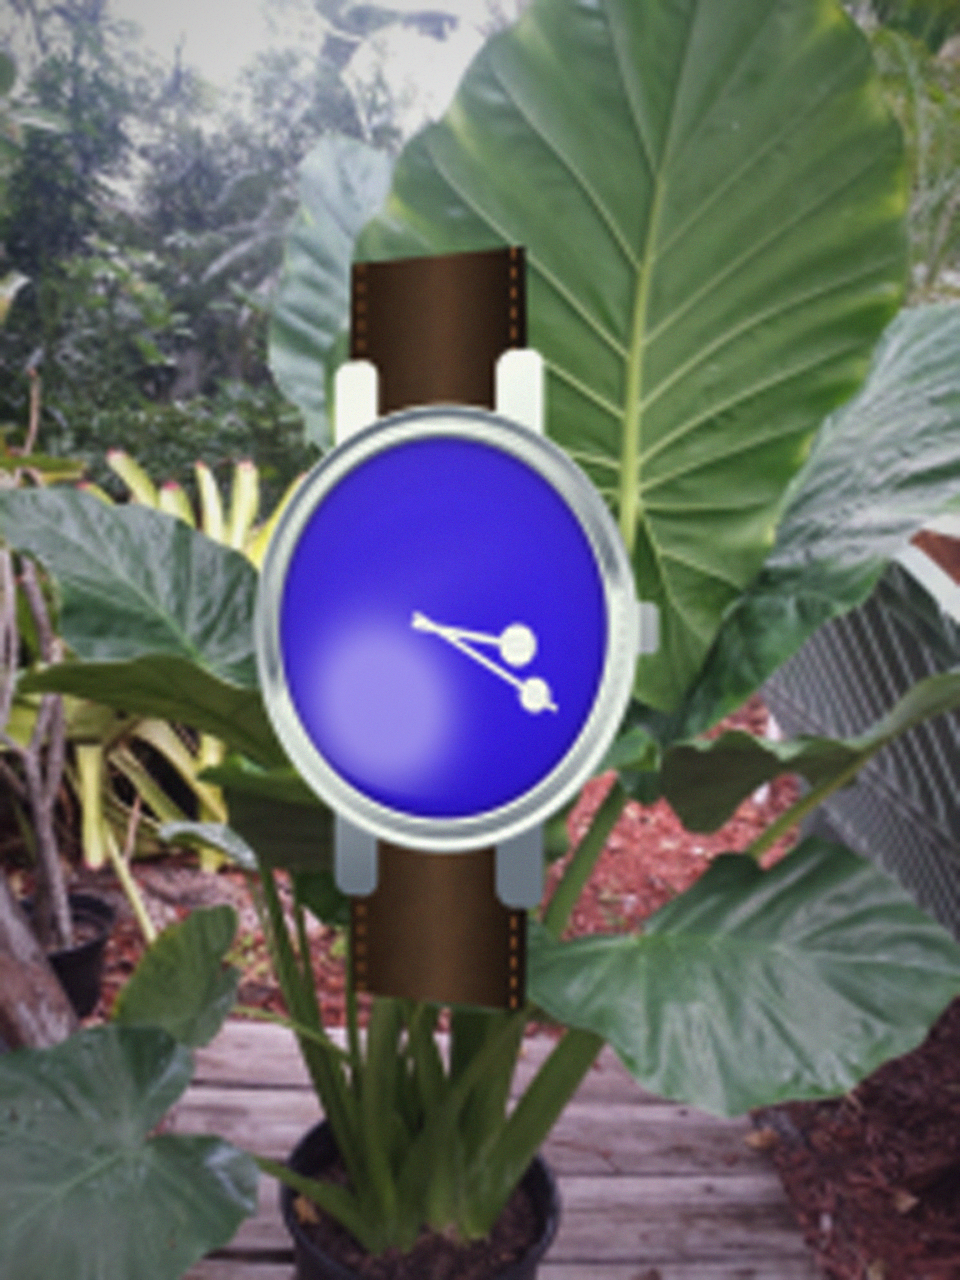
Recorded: 3.20
